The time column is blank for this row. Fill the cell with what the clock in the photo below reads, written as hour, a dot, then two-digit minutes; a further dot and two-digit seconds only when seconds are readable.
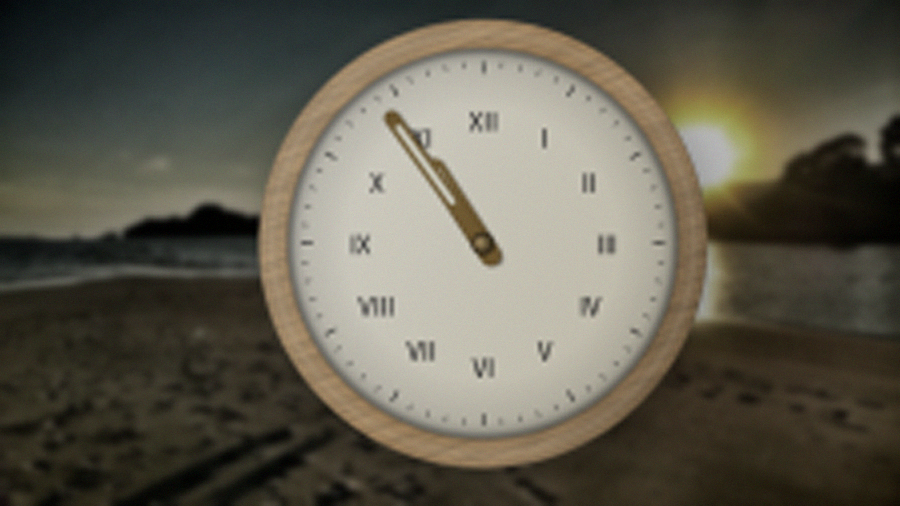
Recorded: 10.54
